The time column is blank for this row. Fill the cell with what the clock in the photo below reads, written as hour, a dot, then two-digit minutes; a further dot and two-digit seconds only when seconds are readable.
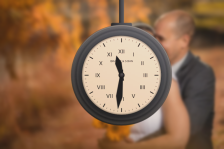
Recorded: 11.31
